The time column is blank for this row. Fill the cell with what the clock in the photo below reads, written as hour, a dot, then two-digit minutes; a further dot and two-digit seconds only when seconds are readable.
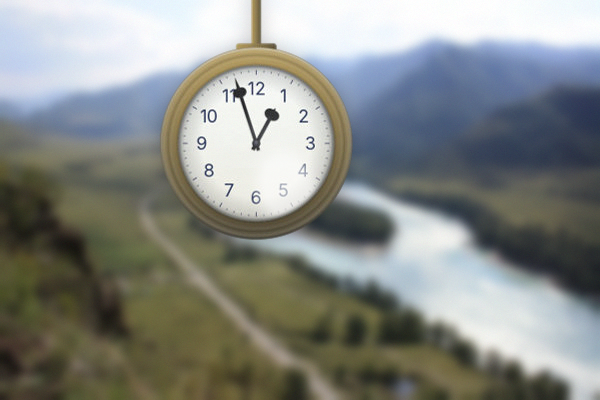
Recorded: 12.57
